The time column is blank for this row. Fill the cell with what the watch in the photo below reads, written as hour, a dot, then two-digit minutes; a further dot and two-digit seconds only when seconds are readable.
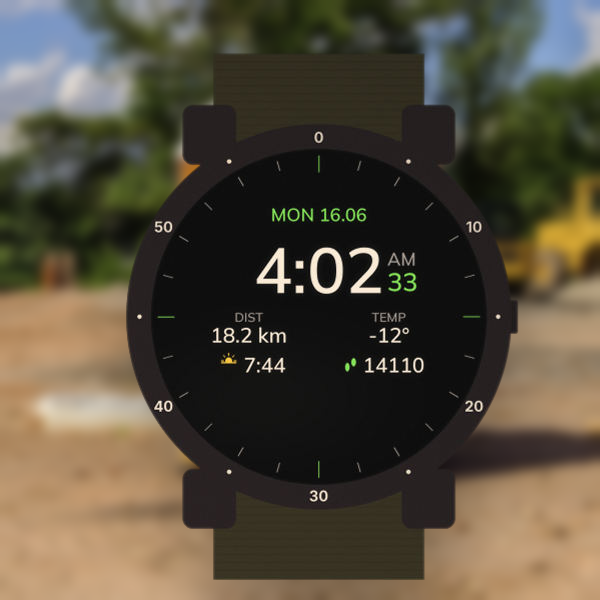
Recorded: 4.02.33
